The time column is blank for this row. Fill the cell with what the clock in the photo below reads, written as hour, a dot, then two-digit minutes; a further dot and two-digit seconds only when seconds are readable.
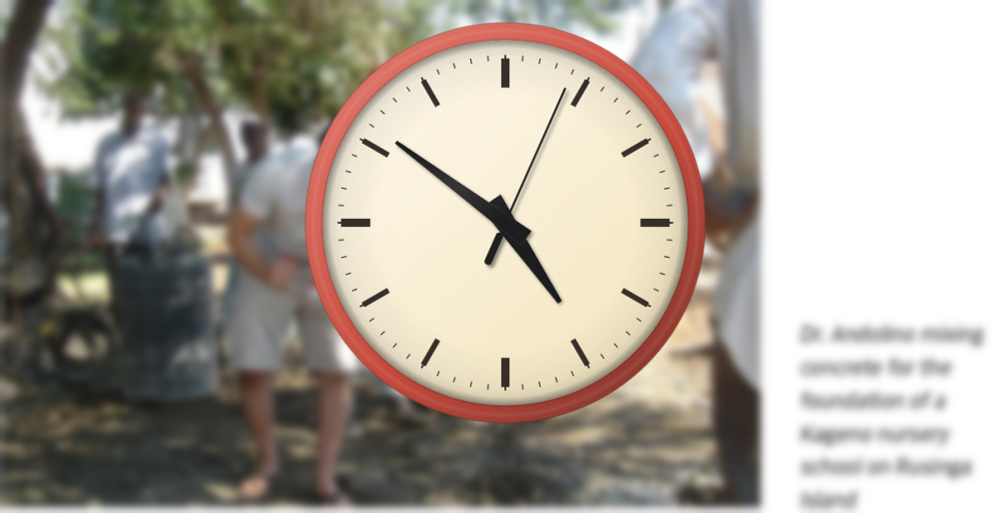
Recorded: 4.51.04
